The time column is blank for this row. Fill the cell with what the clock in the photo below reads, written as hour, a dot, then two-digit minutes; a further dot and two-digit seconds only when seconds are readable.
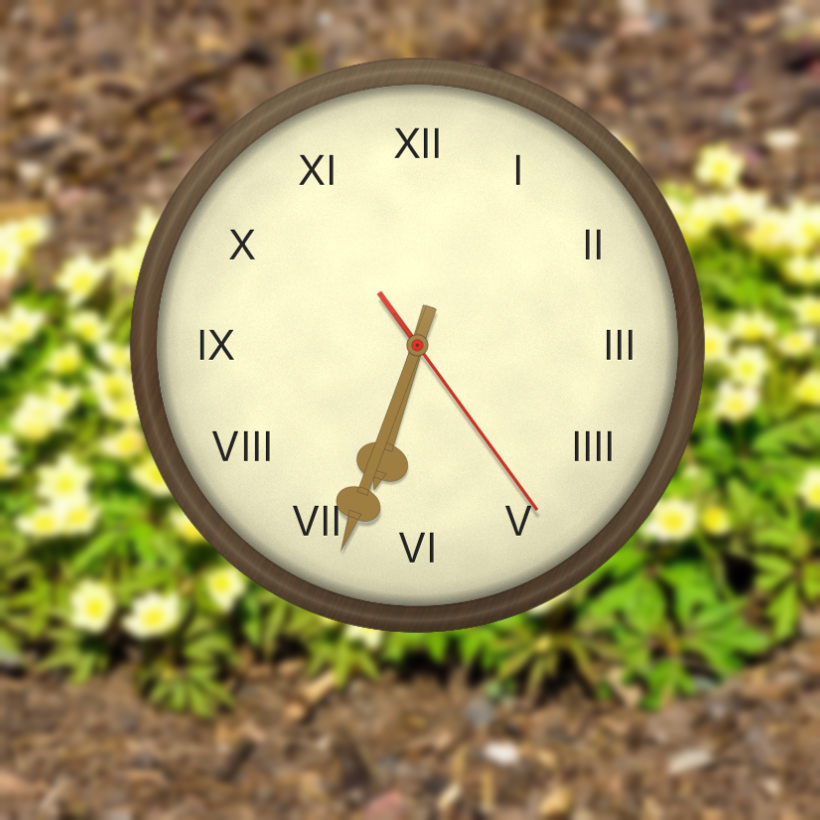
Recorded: 6.33.24
